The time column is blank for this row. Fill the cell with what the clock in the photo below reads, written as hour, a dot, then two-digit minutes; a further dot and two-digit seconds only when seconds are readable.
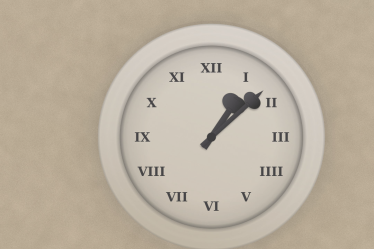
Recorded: 1.08
